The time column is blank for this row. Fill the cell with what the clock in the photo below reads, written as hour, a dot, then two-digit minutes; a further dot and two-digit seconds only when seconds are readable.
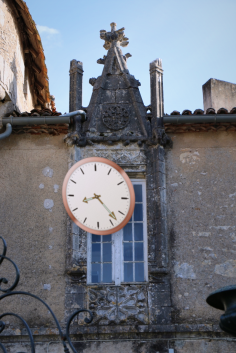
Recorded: 8.23
